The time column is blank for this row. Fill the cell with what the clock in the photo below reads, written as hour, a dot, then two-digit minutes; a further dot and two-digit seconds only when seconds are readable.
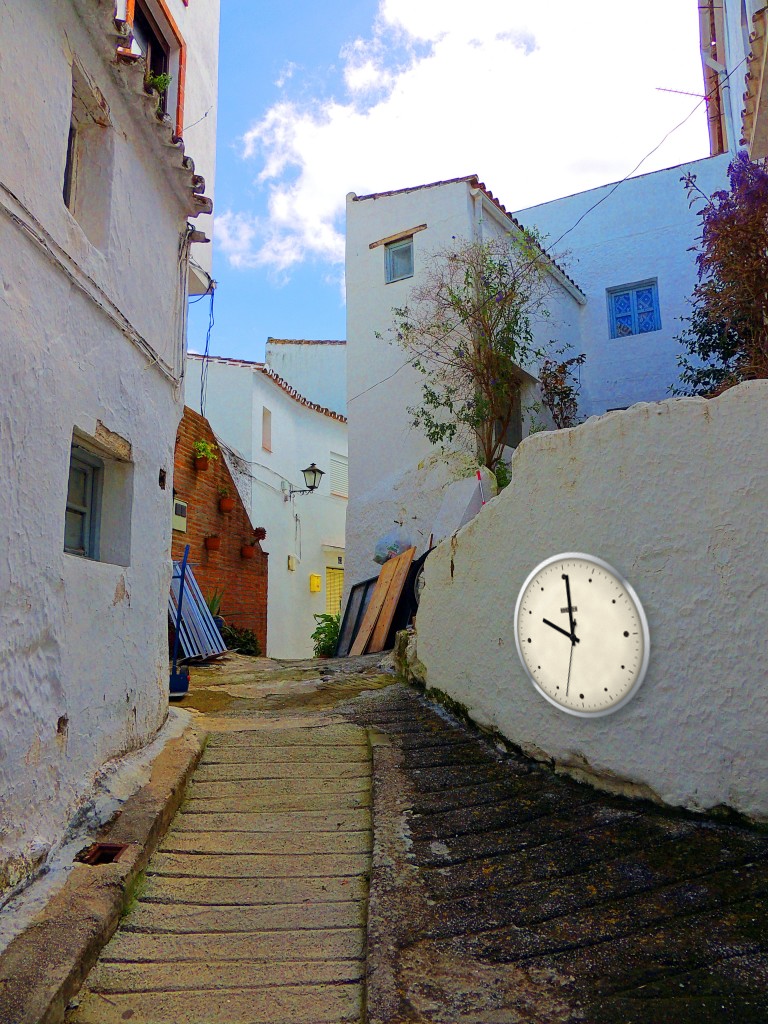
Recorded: 10.00.33
